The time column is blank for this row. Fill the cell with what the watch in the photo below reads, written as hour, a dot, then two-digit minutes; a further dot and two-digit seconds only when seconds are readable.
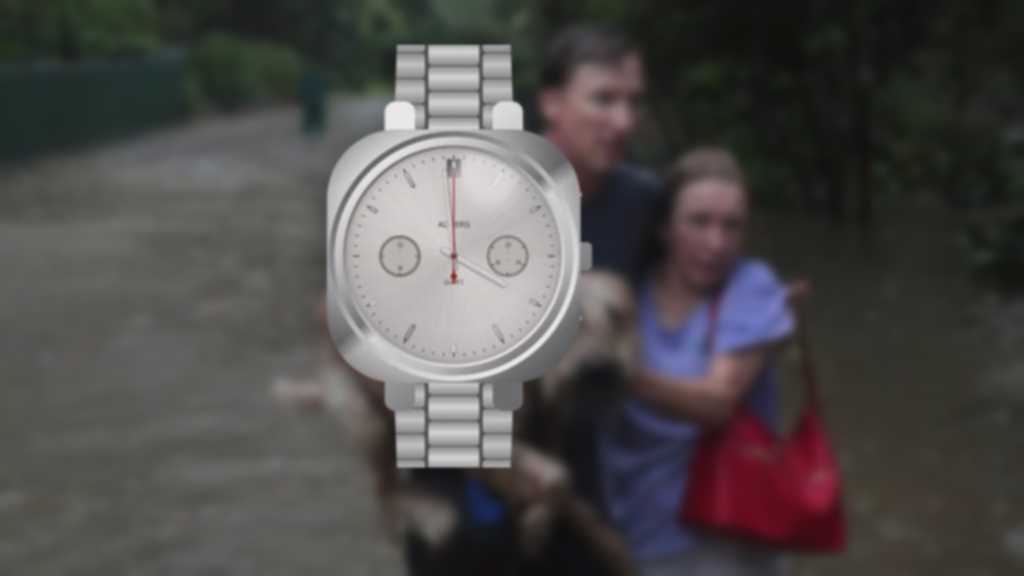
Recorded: 3.59
